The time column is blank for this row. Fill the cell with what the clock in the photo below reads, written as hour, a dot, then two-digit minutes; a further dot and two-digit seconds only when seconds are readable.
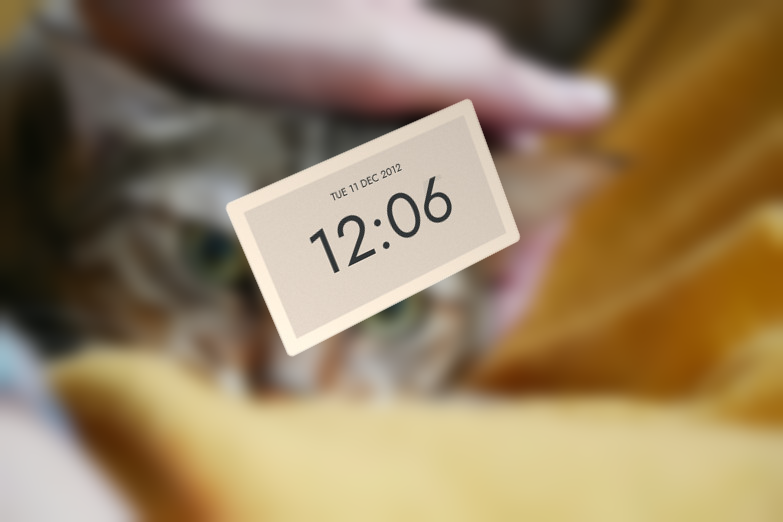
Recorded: 12.06
